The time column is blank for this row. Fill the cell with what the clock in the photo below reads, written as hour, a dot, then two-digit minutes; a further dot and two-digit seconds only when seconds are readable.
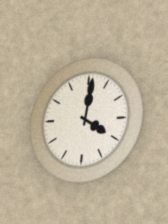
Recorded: 4.01
